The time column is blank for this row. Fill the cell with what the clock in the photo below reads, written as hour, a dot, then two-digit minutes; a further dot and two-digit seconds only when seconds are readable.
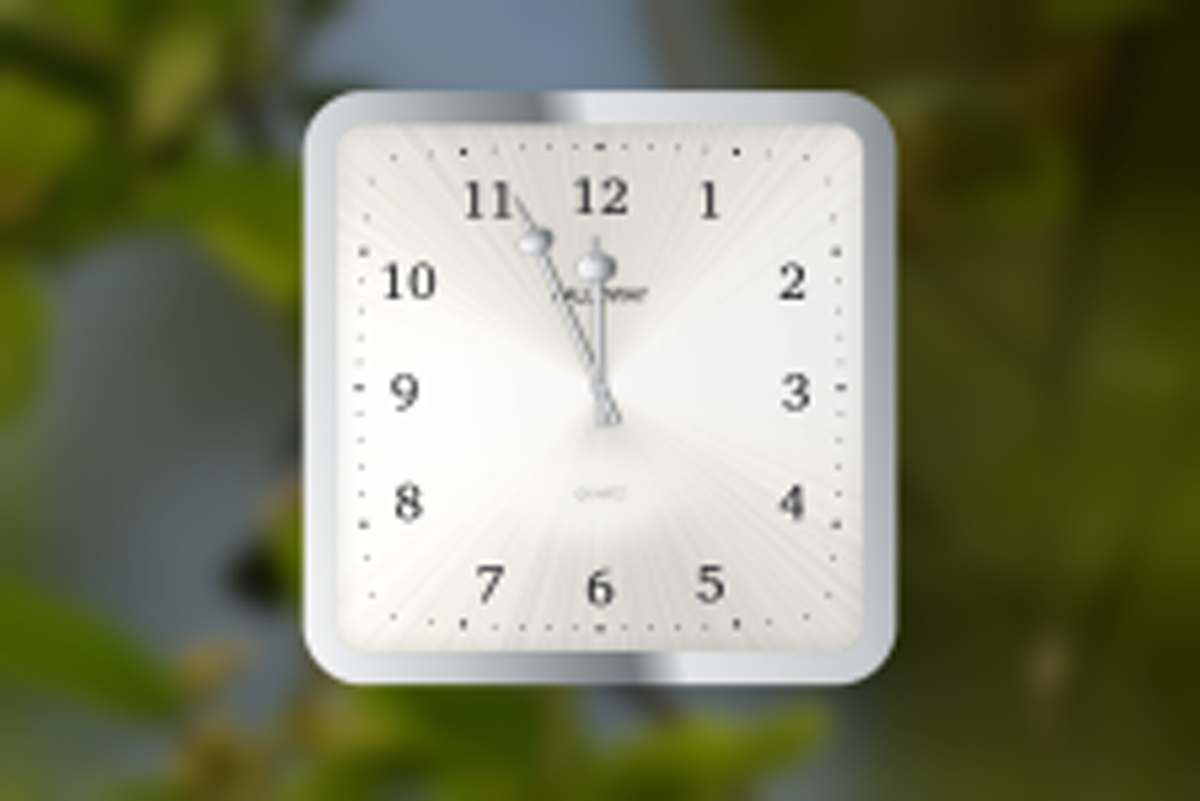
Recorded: 11.56
